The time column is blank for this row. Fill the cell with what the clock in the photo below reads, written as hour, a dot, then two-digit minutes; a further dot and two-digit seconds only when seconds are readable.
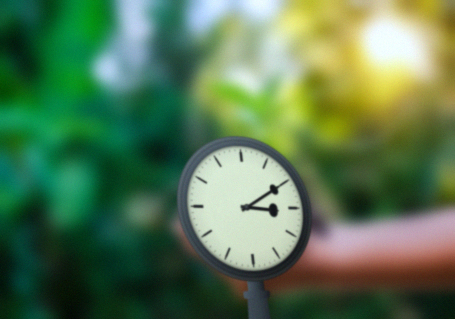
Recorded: 3.10
